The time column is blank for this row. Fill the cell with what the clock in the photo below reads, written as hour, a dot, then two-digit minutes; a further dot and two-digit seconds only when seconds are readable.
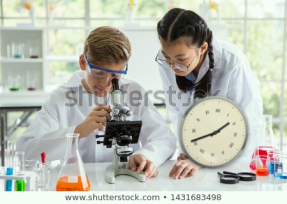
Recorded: 1.41
